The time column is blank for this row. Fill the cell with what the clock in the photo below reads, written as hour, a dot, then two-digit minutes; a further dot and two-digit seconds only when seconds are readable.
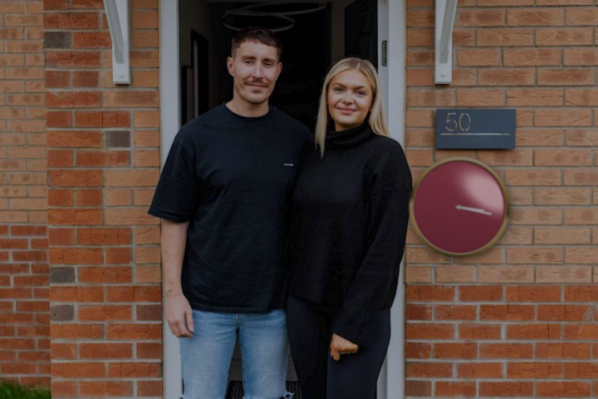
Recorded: 3.17
